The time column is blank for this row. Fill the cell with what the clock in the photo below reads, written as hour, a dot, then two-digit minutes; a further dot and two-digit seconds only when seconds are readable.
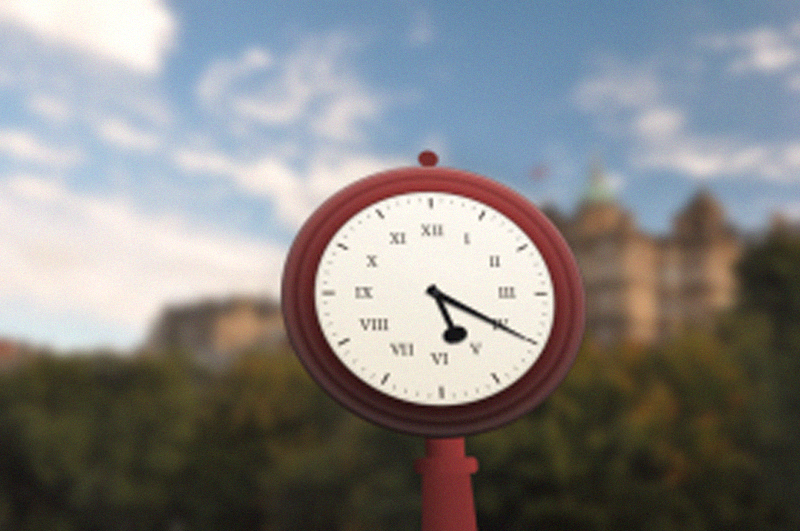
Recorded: 5.20
